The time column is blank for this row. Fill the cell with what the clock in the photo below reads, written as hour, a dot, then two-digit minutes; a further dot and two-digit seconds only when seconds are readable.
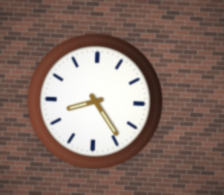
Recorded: 8.24
